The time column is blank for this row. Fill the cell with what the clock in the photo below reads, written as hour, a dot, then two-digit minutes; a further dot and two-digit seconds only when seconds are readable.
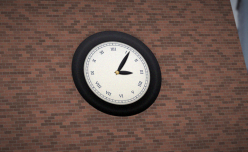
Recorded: 3.06
